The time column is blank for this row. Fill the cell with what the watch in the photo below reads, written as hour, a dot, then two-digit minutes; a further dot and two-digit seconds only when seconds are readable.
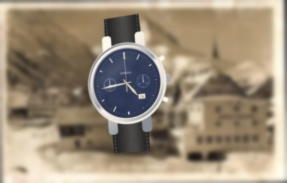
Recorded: 4.44
